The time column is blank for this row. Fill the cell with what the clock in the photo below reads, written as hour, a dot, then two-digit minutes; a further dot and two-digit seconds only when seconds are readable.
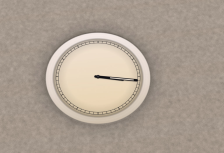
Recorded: 3.16
